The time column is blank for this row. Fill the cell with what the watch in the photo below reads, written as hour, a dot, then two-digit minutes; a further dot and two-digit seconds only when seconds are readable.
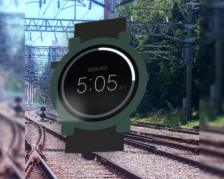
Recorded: 5.05
